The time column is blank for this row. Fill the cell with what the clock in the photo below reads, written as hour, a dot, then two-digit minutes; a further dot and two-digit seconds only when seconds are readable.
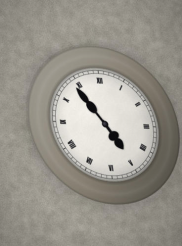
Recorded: 4.54
